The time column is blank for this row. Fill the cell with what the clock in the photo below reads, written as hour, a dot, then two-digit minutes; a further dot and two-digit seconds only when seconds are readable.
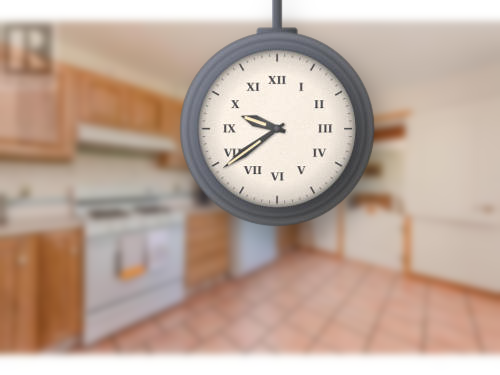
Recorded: 9.39
